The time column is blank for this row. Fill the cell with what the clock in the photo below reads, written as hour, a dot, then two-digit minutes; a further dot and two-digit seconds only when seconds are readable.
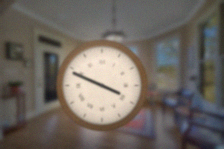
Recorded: 3.49
